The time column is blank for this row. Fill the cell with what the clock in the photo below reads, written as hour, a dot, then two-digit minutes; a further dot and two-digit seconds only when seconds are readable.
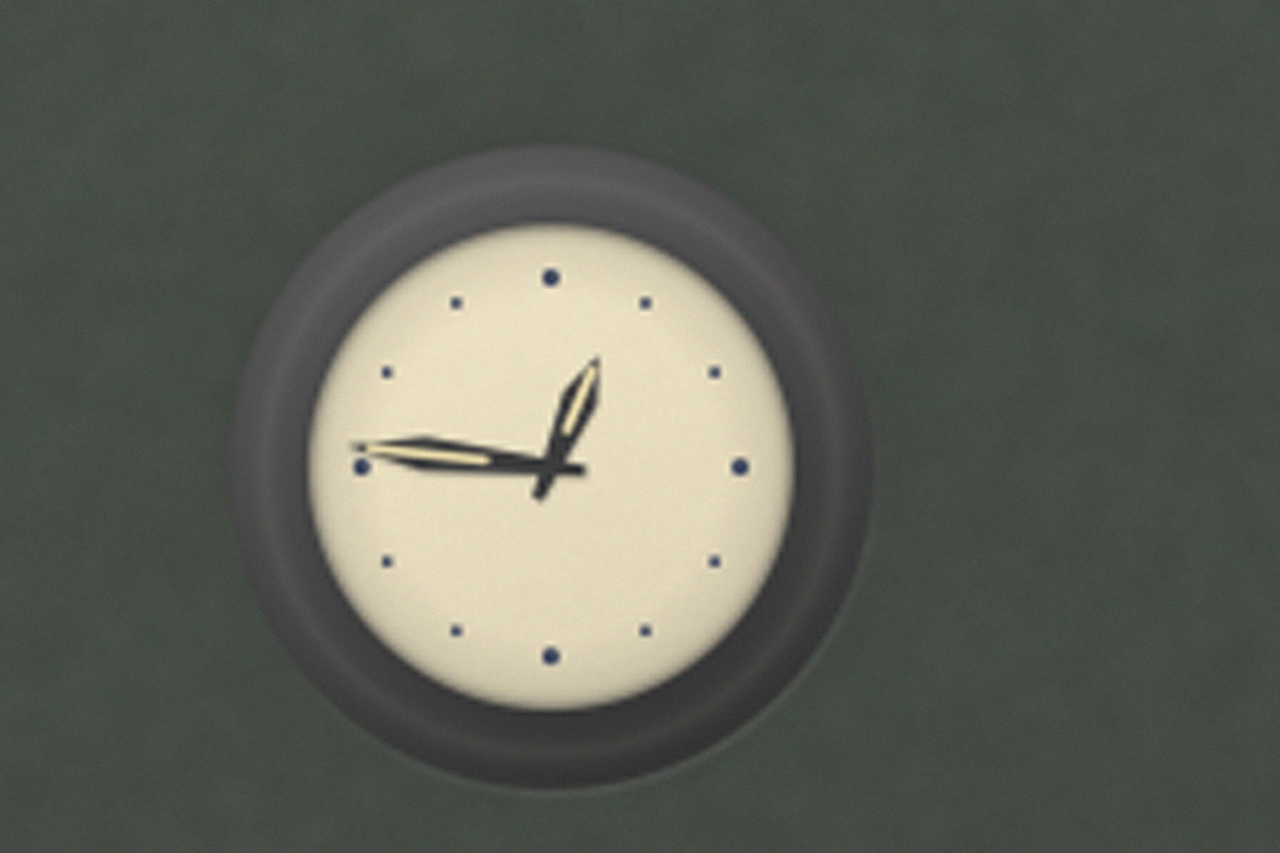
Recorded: 12.46
